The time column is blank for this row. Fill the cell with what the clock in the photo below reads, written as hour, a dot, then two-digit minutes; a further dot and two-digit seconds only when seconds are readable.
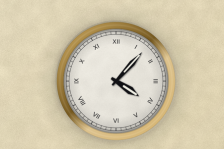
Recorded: 4.07
